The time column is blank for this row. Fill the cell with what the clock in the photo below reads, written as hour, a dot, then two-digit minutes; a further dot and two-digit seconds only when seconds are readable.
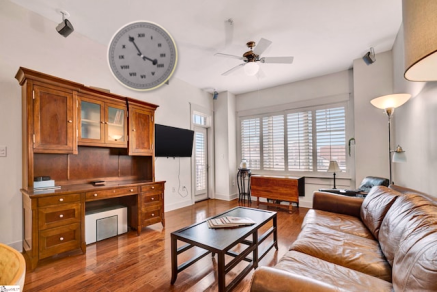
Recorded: 3.55
